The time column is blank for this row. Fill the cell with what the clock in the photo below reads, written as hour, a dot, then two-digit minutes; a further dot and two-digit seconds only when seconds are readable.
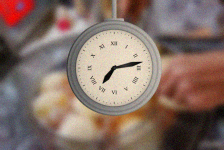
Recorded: 7.13
